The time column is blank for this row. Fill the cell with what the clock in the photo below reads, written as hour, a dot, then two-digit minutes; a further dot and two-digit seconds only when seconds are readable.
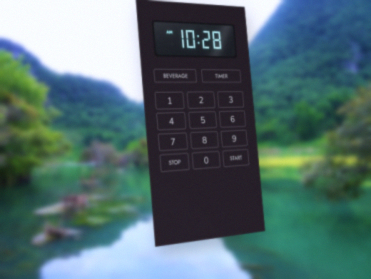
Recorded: 10.28
